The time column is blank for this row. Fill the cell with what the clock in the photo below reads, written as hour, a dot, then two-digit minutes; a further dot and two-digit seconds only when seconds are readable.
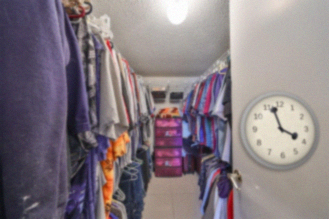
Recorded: 3.57
